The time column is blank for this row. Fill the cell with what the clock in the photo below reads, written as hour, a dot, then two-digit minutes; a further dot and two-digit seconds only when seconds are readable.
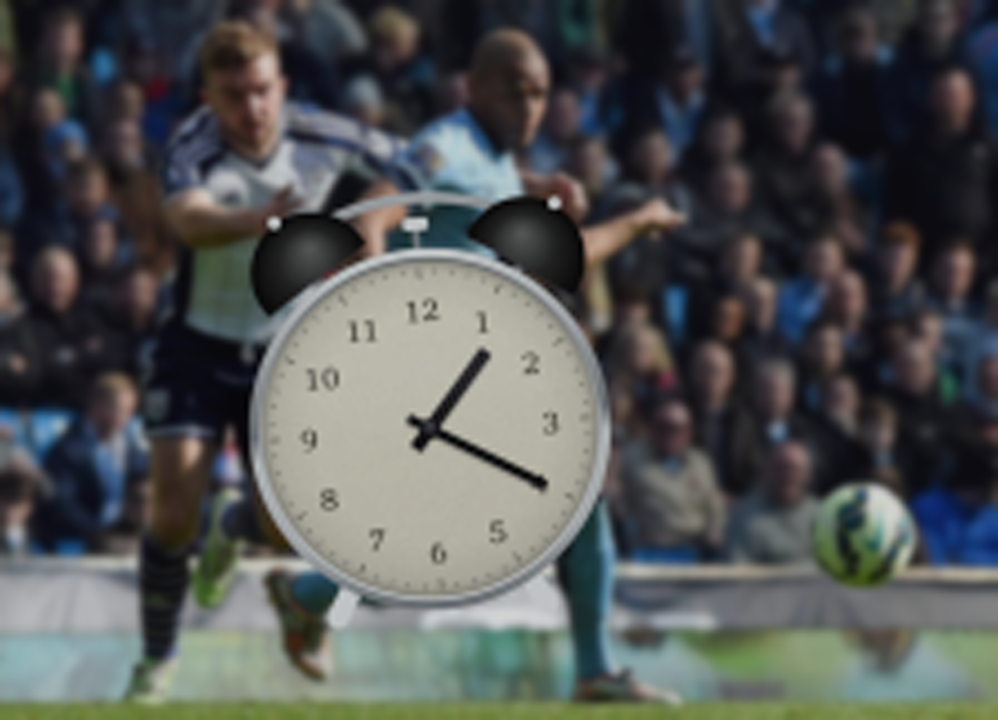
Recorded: 1.20
